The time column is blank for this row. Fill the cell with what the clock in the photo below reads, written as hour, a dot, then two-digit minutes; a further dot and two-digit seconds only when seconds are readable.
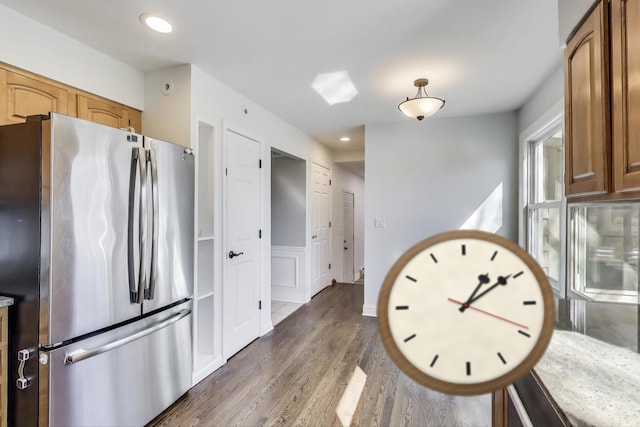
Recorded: 1.09.19
